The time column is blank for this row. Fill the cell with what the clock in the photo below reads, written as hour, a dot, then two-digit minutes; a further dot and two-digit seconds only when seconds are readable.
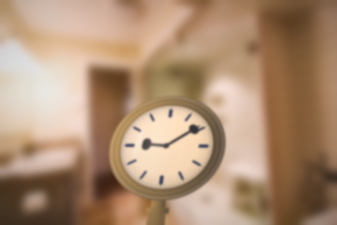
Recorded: 9.09
